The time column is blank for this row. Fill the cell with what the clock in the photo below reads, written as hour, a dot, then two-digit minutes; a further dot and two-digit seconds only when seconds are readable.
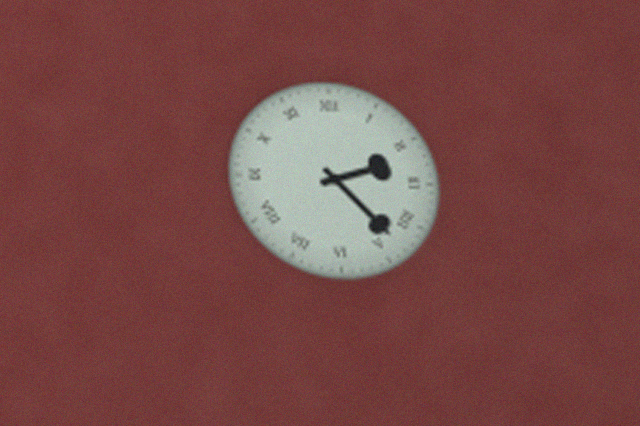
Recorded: 2.23
